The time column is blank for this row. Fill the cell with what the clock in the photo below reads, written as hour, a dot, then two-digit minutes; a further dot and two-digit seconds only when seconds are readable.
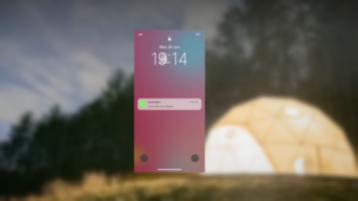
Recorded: 19.14
